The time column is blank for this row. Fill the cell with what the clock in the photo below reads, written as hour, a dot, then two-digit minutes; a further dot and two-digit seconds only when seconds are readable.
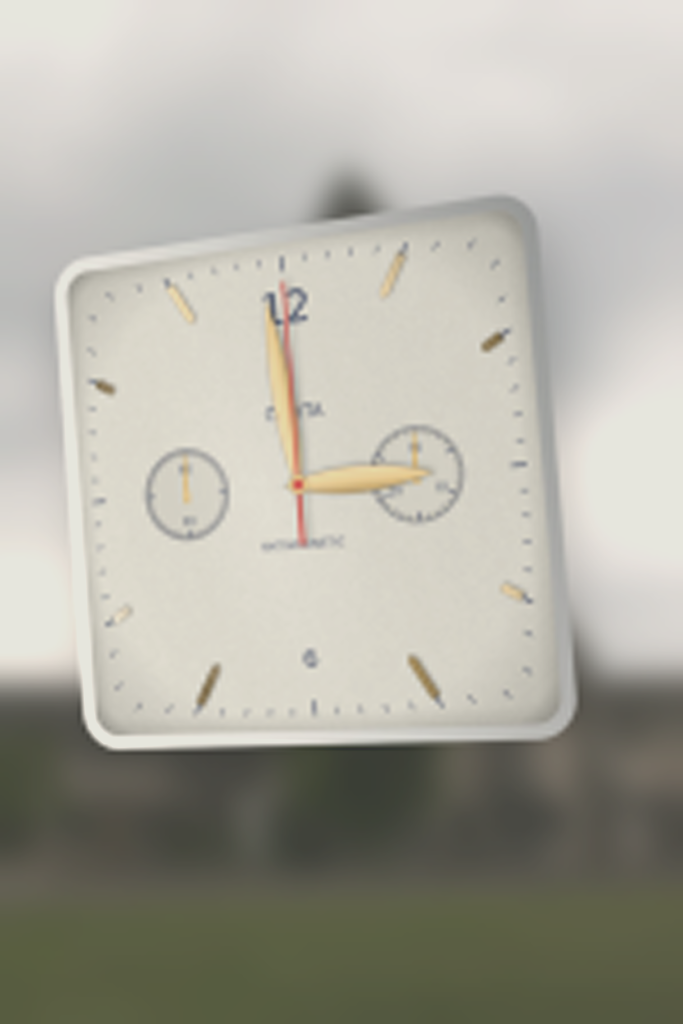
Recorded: 2.59
